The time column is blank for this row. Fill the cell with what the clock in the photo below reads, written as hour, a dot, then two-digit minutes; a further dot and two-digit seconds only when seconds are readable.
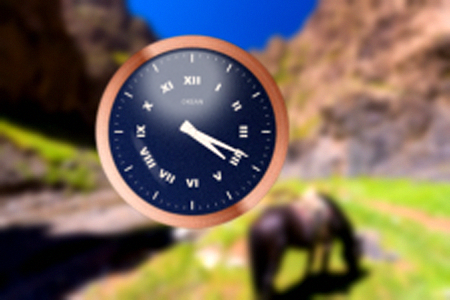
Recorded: 4.19
